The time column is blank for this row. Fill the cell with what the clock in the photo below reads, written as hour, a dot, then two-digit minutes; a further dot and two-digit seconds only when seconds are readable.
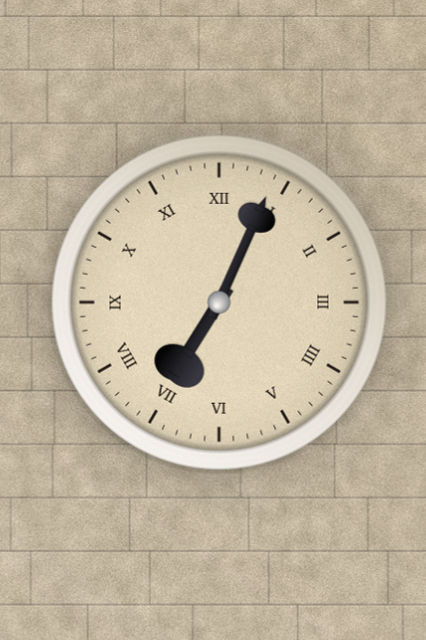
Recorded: 7.04
